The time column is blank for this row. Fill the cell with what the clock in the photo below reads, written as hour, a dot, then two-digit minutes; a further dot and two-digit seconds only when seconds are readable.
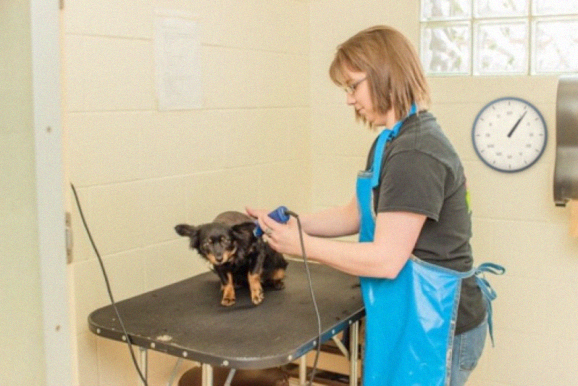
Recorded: 1.06
